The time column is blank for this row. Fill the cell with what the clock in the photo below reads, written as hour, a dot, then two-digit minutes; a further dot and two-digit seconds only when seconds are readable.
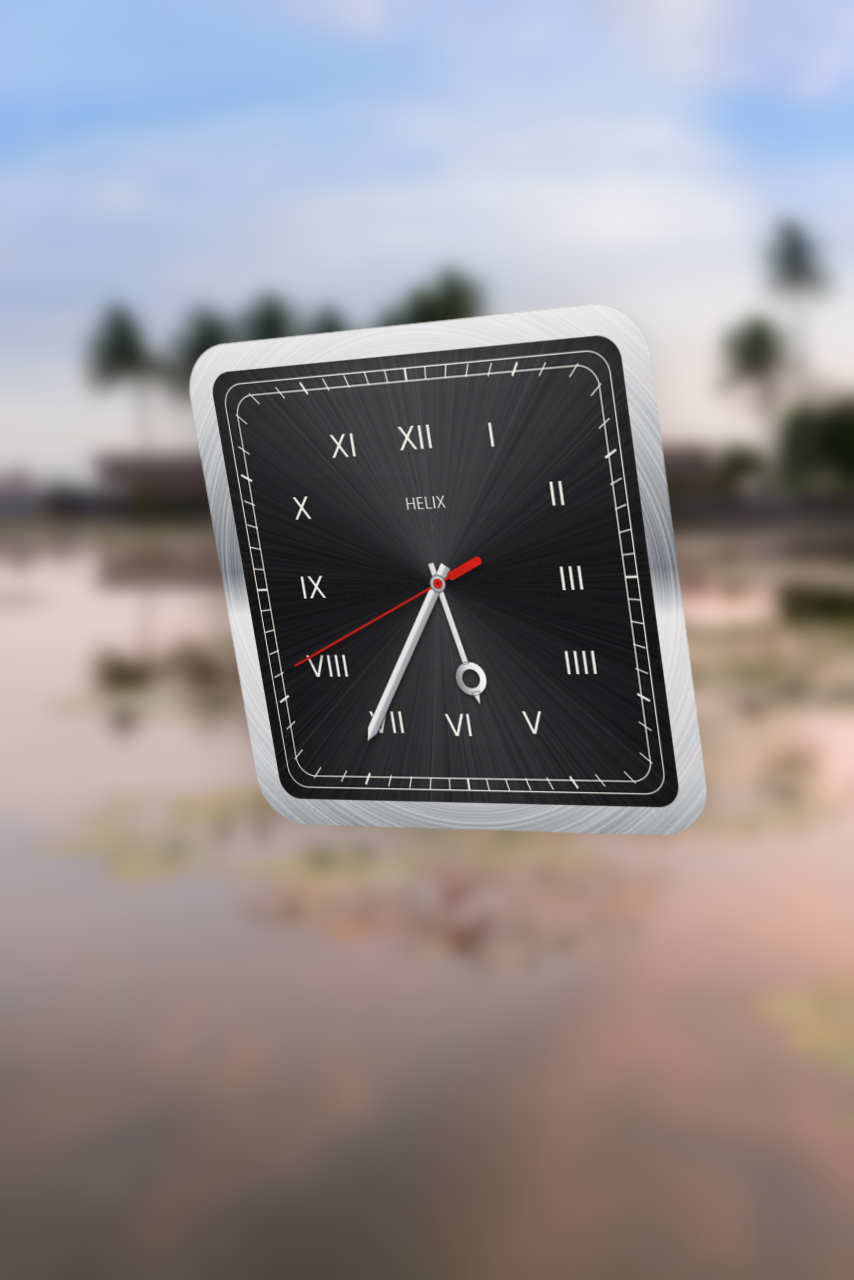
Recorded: 5.35.41
